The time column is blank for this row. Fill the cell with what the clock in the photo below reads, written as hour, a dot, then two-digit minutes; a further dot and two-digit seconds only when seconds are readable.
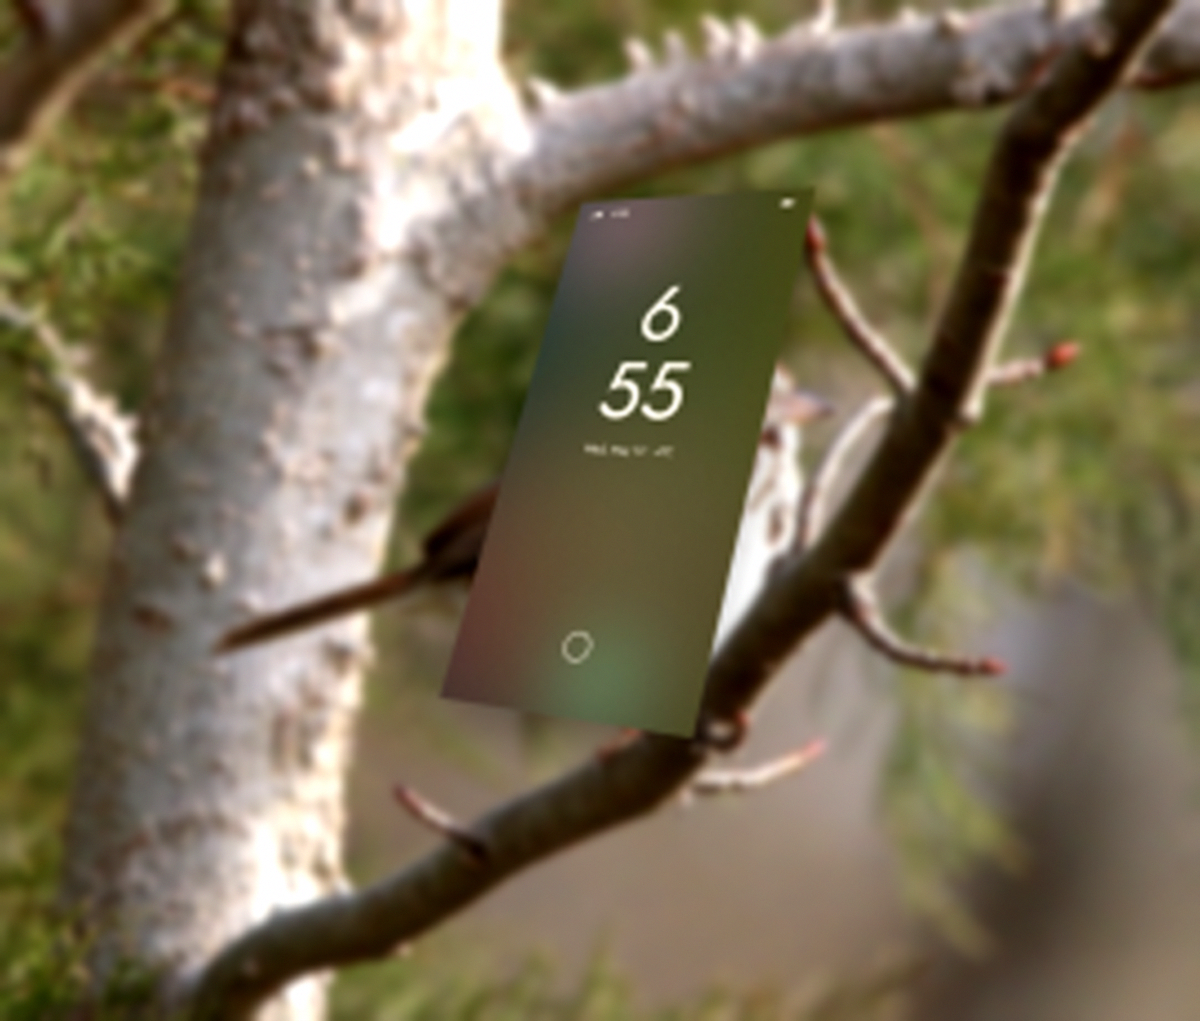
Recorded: 6.55
